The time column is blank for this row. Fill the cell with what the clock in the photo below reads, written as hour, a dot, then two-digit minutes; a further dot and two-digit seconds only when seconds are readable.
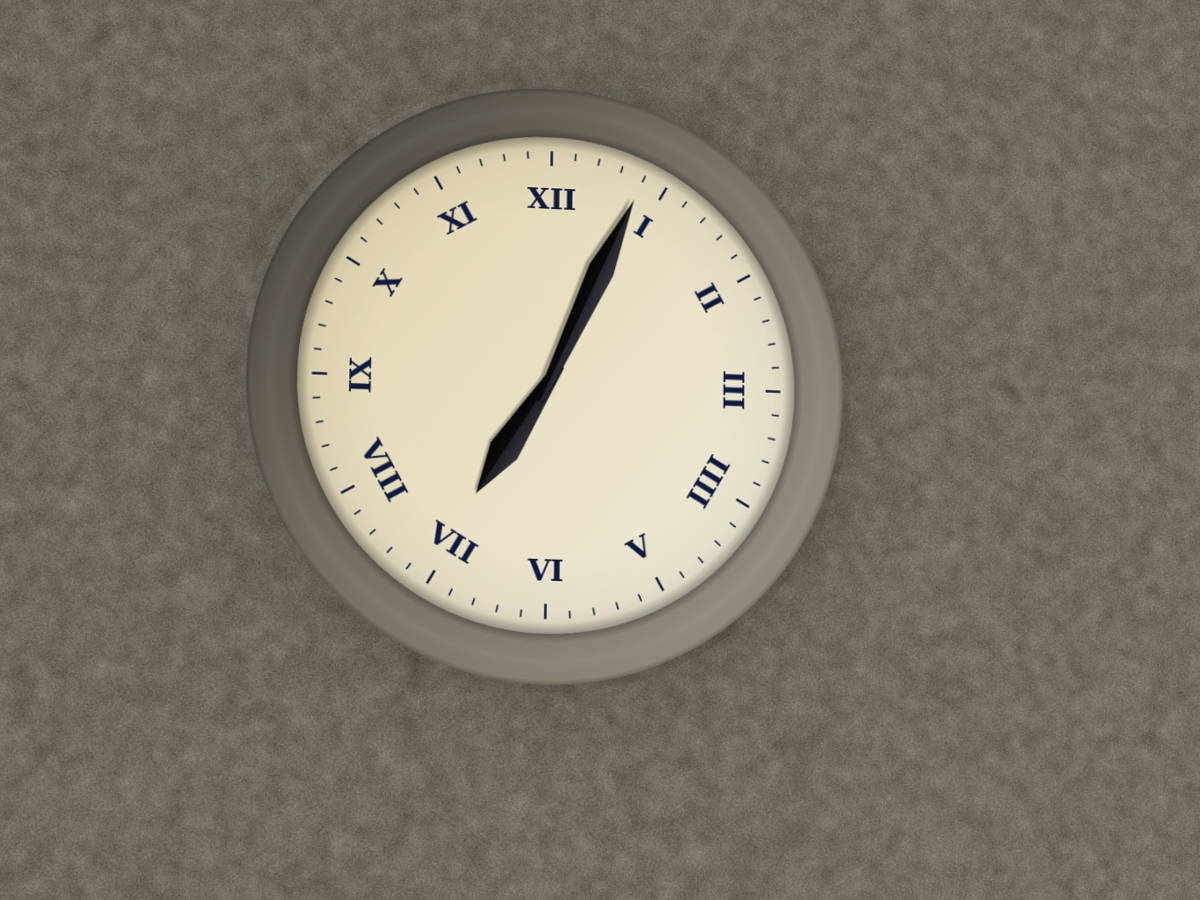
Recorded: 7.04
